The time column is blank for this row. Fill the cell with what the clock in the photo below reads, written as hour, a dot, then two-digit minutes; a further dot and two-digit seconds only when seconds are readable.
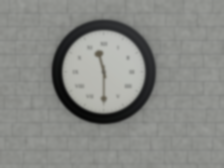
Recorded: 11.30
